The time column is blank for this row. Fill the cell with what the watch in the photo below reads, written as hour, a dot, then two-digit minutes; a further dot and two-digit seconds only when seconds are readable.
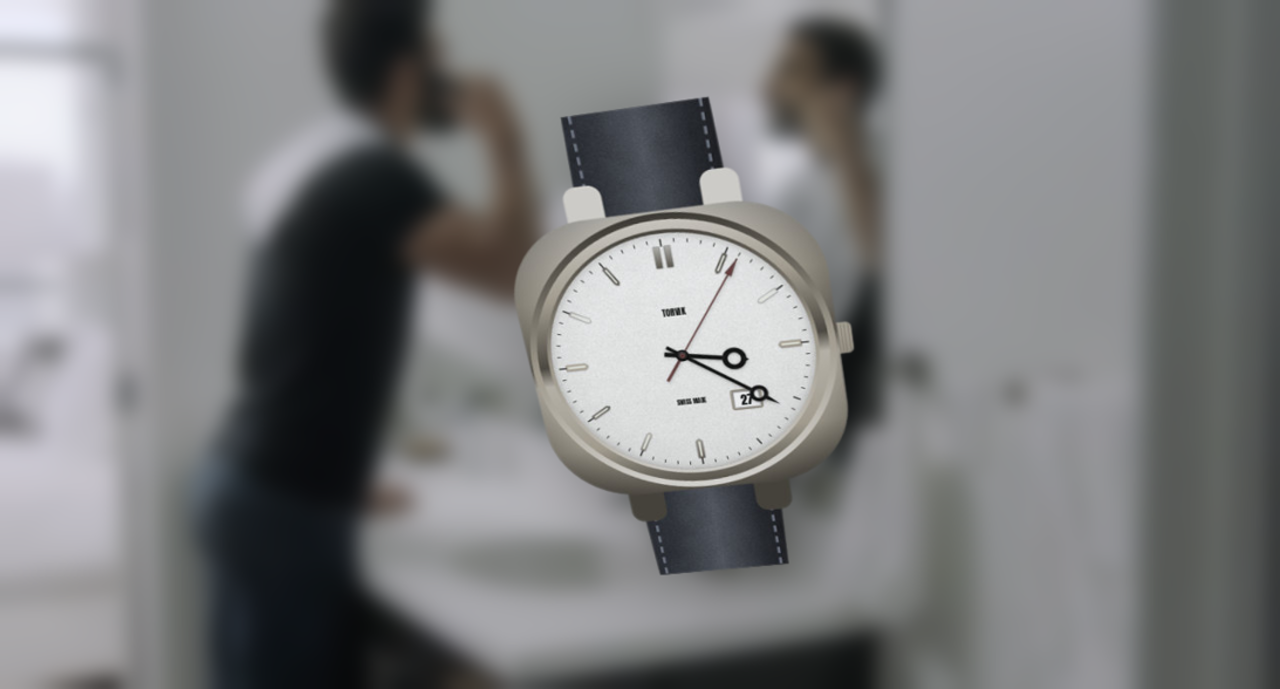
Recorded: 3.21.06
